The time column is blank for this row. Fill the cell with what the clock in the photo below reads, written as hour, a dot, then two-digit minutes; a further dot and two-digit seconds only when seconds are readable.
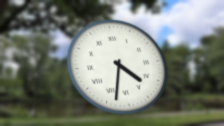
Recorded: 4.33
